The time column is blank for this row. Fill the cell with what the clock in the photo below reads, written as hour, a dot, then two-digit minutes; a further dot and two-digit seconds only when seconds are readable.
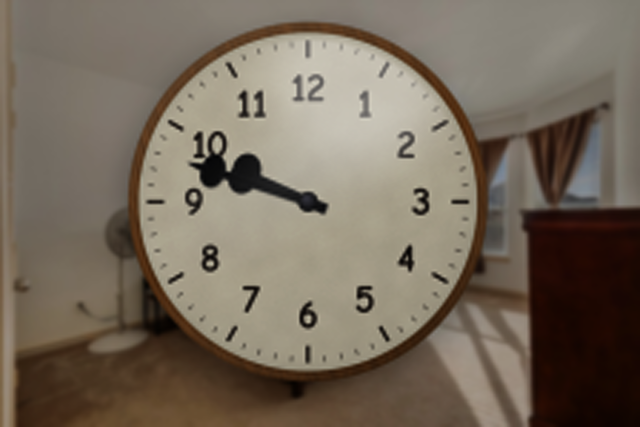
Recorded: 9.48
